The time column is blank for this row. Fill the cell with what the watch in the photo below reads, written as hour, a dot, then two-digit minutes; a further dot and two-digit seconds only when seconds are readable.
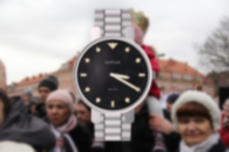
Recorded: 3.20
